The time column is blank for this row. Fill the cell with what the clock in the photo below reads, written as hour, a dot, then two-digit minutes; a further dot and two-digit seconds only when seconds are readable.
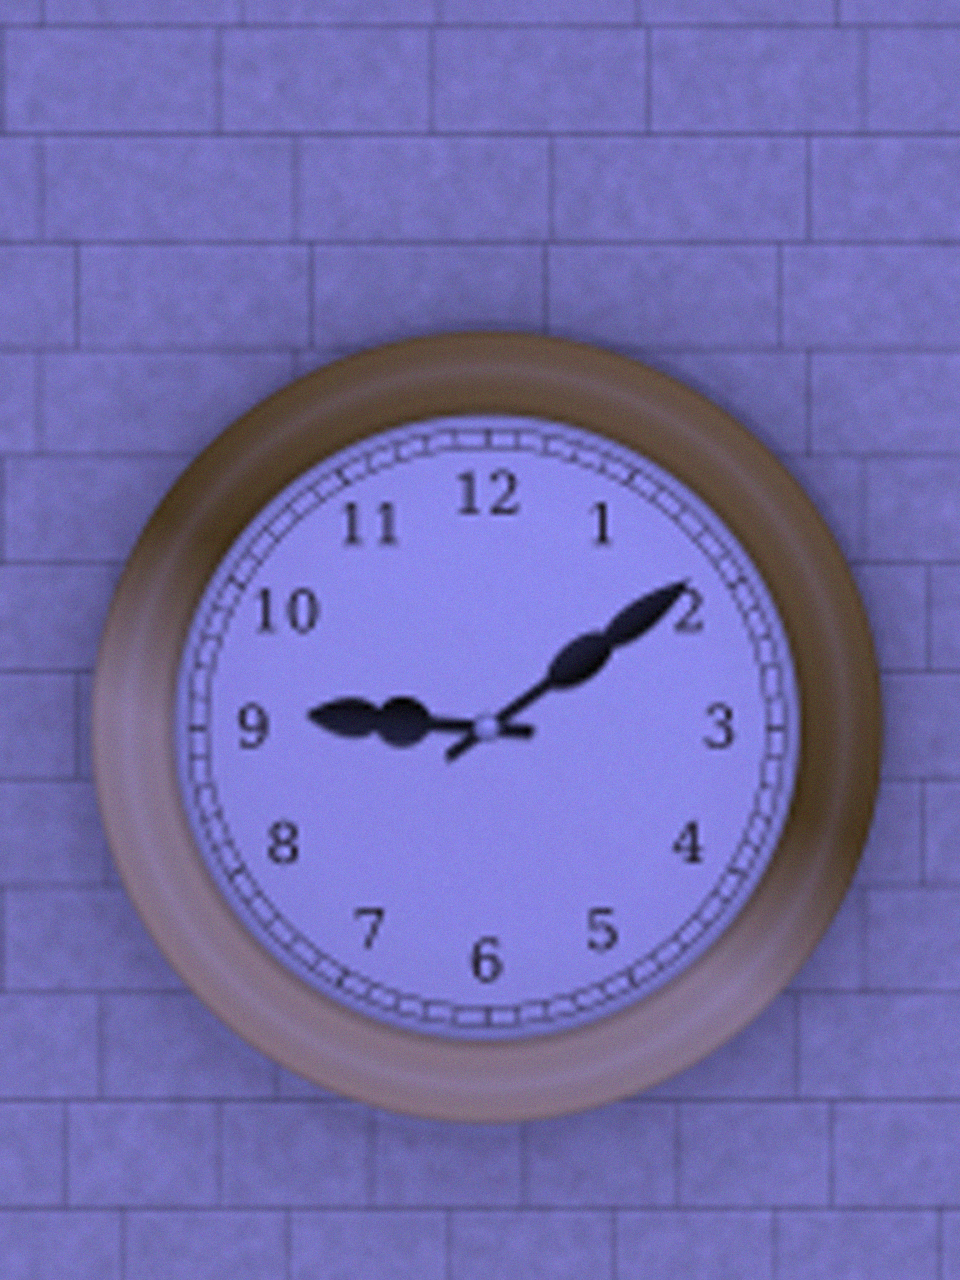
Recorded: 9.09
